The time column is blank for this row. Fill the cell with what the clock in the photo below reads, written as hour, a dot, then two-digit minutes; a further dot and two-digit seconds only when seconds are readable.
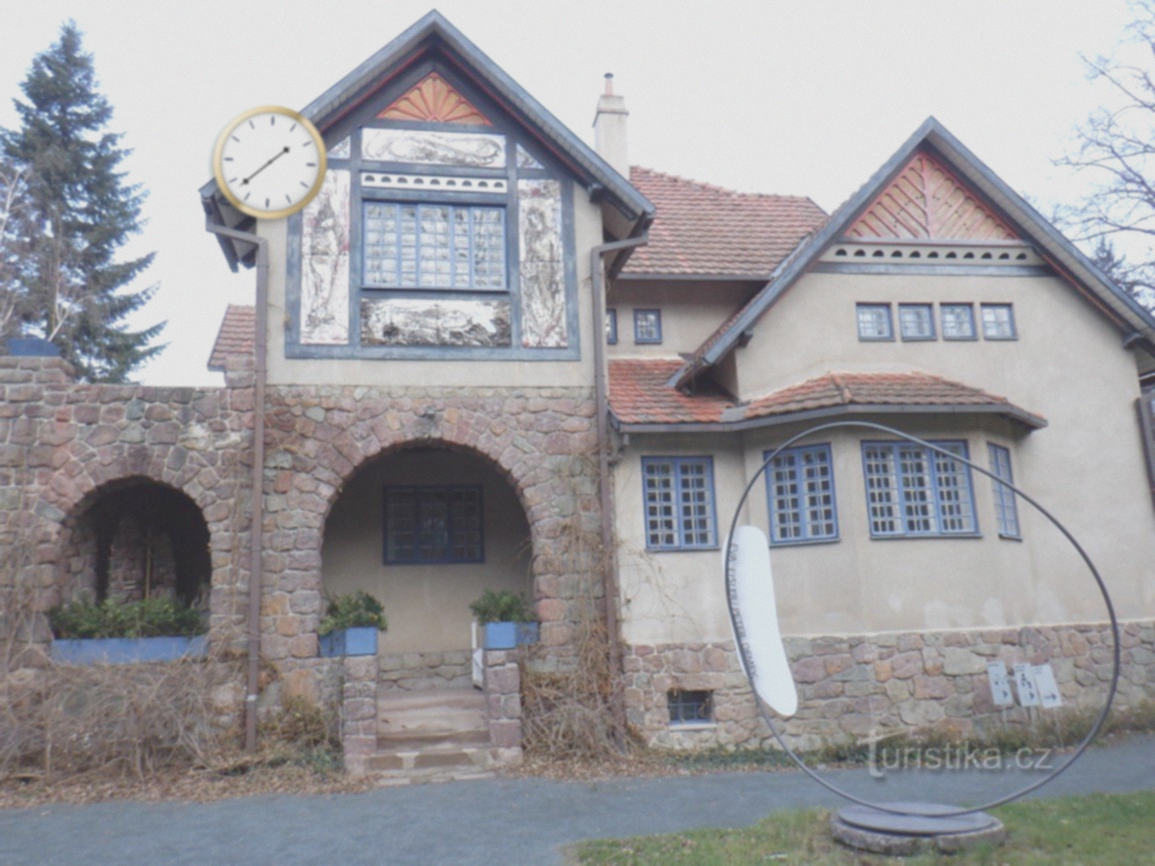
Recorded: 1.38
